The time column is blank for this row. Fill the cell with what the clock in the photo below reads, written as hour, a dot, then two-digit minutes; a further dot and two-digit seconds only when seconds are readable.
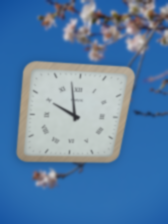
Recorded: 9.58
